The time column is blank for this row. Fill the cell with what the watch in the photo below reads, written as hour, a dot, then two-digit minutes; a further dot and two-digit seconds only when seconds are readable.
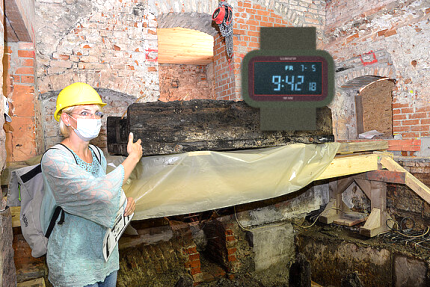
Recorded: 9.42.18
